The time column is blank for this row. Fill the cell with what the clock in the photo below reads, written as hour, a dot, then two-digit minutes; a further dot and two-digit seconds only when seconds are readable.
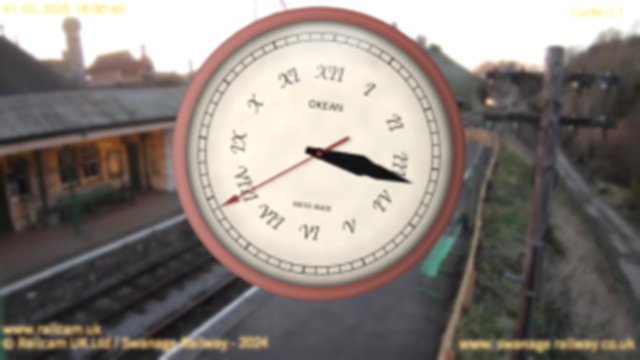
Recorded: 3.16.39
